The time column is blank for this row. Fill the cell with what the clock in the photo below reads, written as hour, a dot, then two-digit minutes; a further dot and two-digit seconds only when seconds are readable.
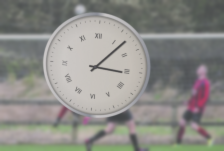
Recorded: 3.07
